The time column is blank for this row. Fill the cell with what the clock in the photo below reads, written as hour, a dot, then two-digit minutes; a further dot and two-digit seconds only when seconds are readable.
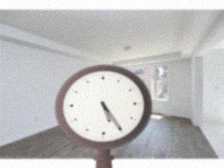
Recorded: 5.25
